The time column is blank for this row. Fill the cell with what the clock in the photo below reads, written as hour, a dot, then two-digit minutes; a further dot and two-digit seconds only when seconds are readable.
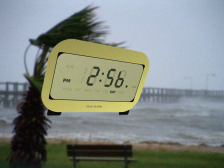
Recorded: 2.56
